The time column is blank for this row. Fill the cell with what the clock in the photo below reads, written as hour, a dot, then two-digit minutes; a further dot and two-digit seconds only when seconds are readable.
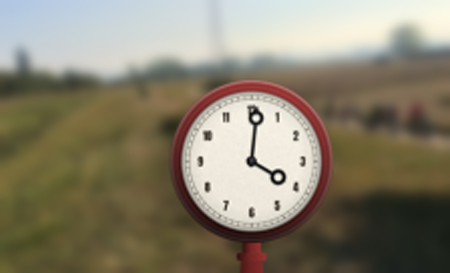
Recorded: 4.01
